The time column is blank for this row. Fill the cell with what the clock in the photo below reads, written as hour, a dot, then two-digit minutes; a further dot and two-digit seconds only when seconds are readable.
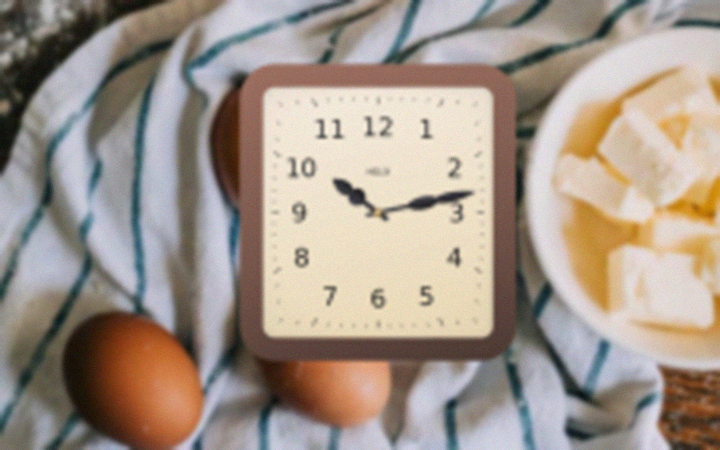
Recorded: 10.13
